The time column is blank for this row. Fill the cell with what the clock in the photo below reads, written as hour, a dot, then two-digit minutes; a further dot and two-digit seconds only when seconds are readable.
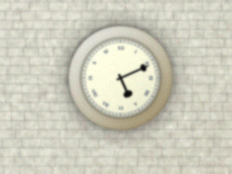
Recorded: 5.11
